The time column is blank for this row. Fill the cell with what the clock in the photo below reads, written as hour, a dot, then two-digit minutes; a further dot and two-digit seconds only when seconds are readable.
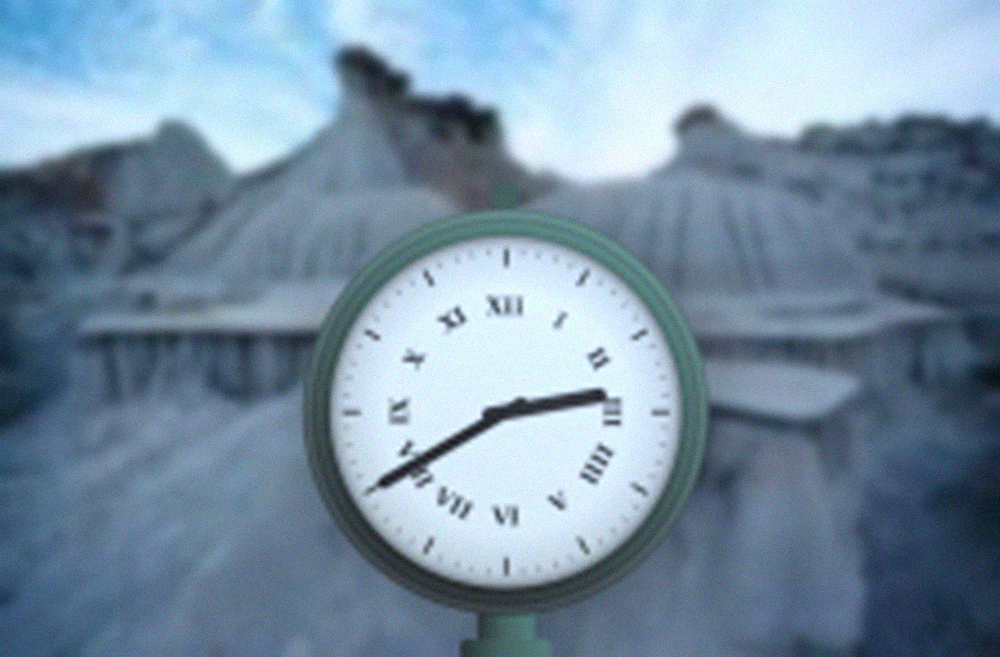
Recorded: 2.40
